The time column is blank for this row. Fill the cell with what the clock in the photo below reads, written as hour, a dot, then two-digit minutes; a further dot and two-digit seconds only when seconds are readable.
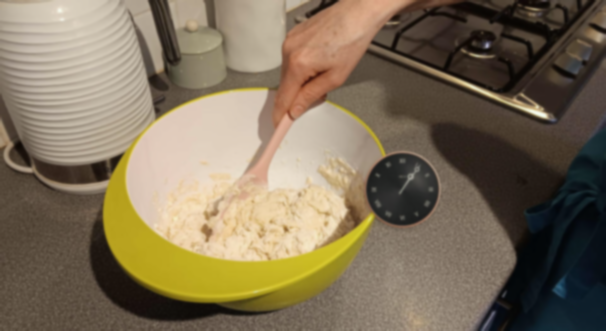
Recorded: 1.06
